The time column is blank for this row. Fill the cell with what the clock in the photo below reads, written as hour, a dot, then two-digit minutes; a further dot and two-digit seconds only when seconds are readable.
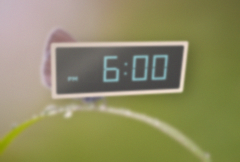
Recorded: 6.00
